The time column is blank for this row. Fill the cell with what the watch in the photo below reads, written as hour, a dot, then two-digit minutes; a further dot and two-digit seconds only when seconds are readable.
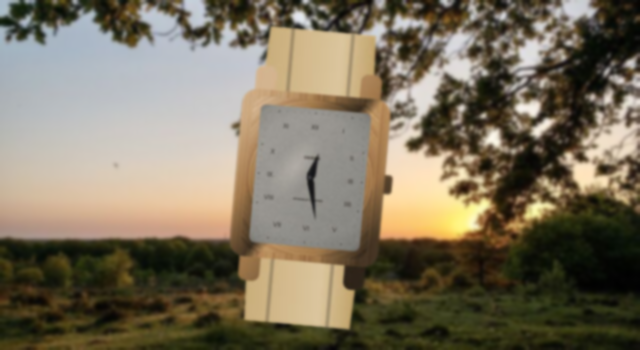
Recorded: 12.28
